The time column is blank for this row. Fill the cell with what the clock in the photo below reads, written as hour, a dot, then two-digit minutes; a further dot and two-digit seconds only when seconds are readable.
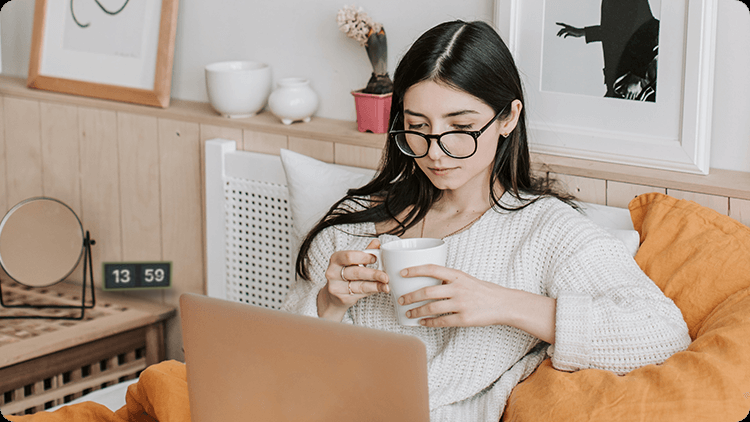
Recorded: 13.59
